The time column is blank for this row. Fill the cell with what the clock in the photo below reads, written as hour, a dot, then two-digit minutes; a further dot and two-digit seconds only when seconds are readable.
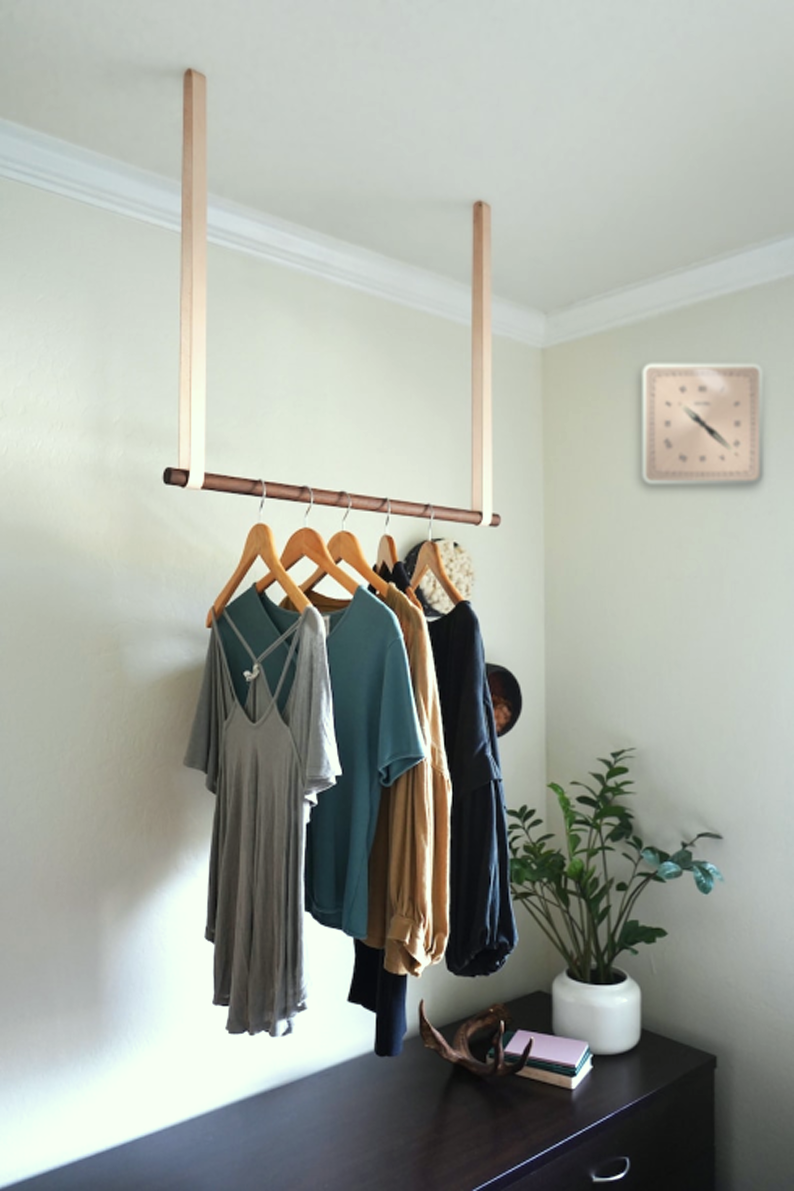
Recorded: 10.22
